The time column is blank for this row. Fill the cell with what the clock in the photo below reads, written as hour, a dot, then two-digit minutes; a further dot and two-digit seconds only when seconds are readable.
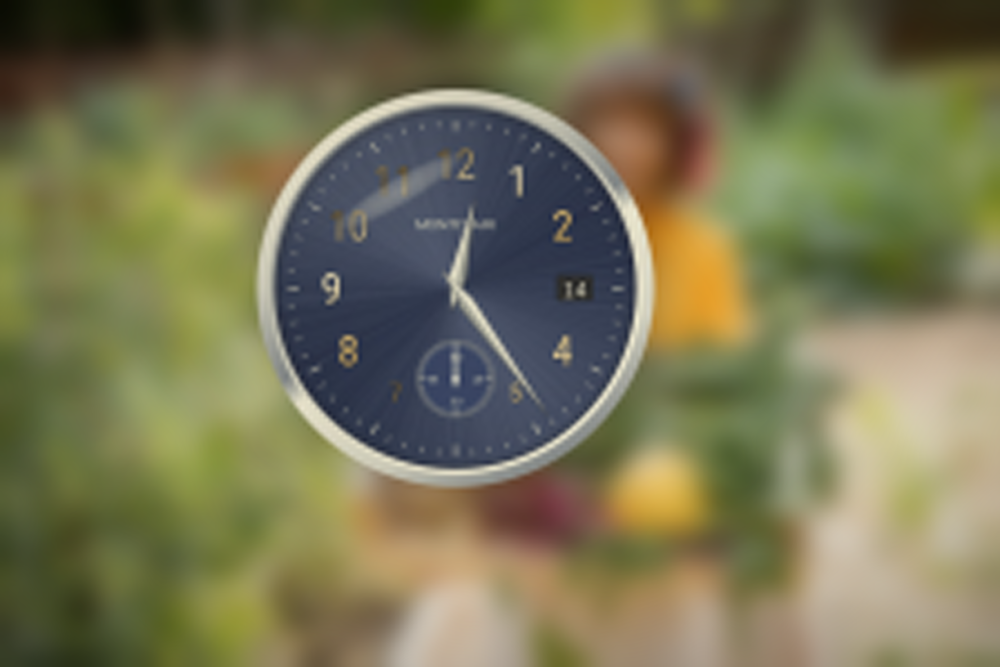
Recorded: 12.24
